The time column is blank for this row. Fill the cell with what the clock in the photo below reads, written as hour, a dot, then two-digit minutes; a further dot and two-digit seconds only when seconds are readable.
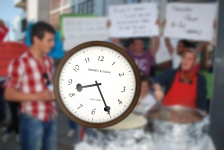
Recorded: 8.25
